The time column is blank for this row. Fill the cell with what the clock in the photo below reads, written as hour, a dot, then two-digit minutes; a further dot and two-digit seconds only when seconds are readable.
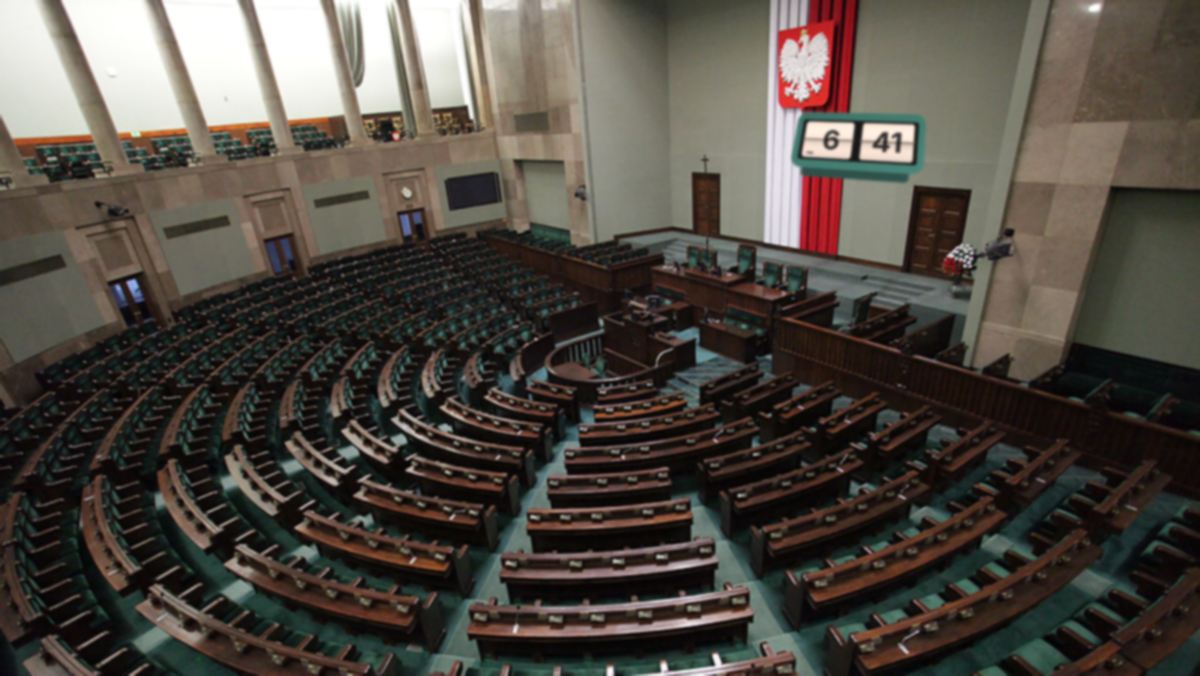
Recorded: 6.41
